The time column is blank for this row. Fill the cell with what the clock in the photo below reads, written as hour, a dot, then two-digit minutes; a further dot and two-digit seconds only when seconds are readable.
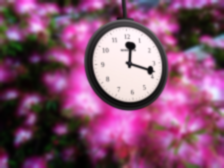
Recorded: 12.18
